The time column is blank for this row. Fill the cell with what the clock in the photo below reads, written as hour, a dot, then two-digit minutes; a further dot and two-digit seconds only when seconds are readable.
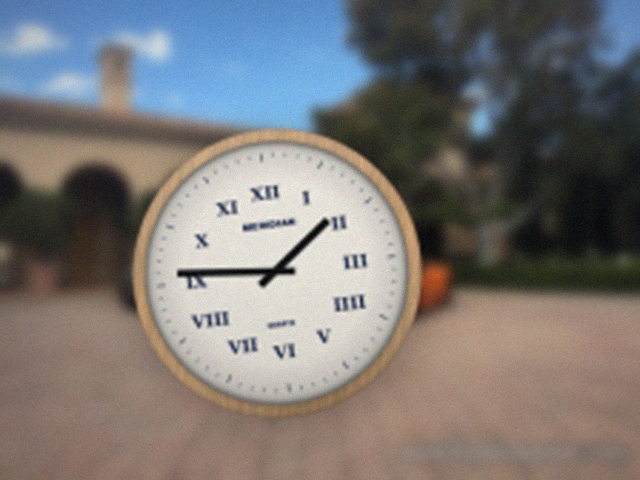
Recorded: 1.46
